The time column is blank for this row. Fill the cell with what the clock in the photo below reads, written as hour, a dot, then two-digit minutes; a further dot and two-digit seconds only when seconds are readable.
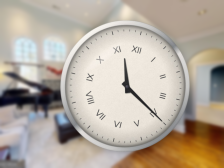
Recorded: 11.20
